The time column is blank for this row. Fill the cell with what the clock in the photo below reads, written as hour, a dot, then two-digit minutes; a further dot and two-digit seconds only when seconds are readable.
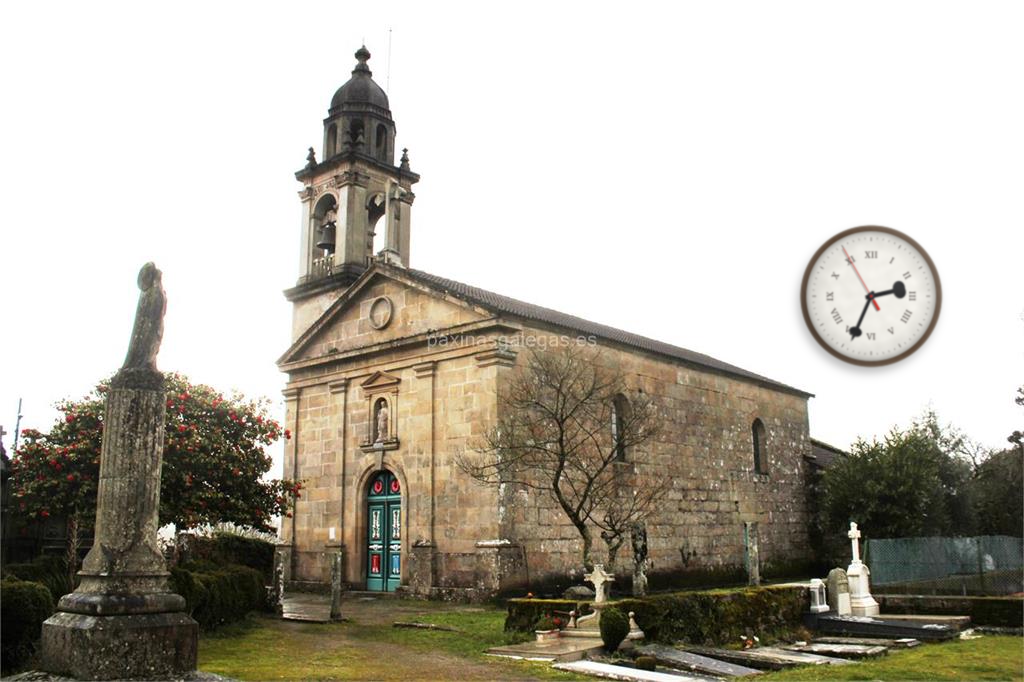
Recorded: 2.33.55
